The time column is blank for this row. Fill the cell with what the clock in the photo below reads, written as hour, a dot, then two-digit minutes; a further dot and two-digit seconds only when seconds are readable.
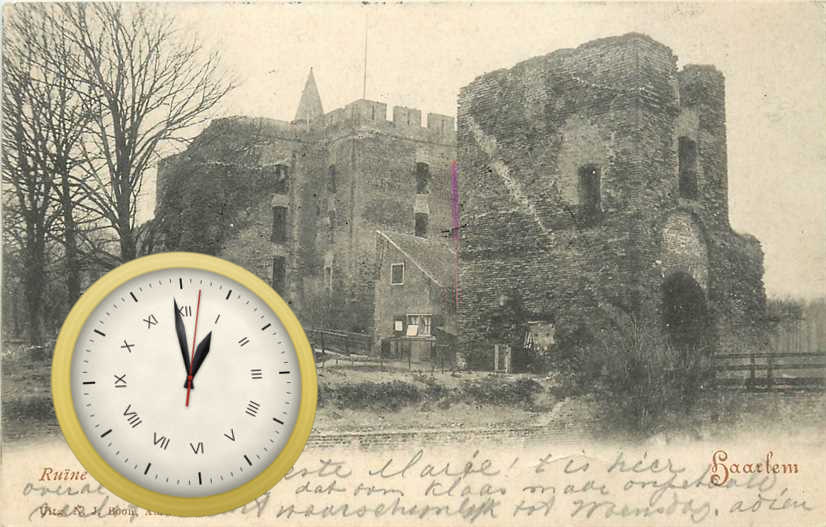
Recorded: 12.59.02
